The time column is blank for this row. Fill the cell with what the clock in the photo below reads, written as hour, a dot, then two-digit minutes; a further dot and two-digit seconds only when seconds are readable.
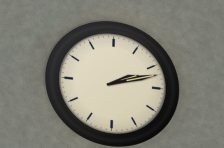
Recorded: 2.12
